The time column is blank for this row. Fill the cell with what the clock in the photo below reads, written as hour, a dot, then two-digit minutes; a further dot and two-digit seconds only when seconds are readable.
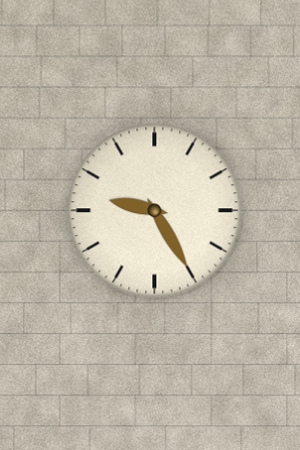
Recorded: 9.25
